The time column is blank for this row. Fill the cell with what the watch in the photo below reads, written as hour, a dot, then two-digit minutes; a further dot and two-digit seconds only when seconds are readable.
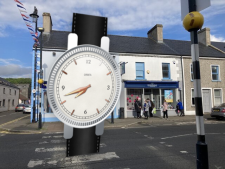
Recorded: 7.42
